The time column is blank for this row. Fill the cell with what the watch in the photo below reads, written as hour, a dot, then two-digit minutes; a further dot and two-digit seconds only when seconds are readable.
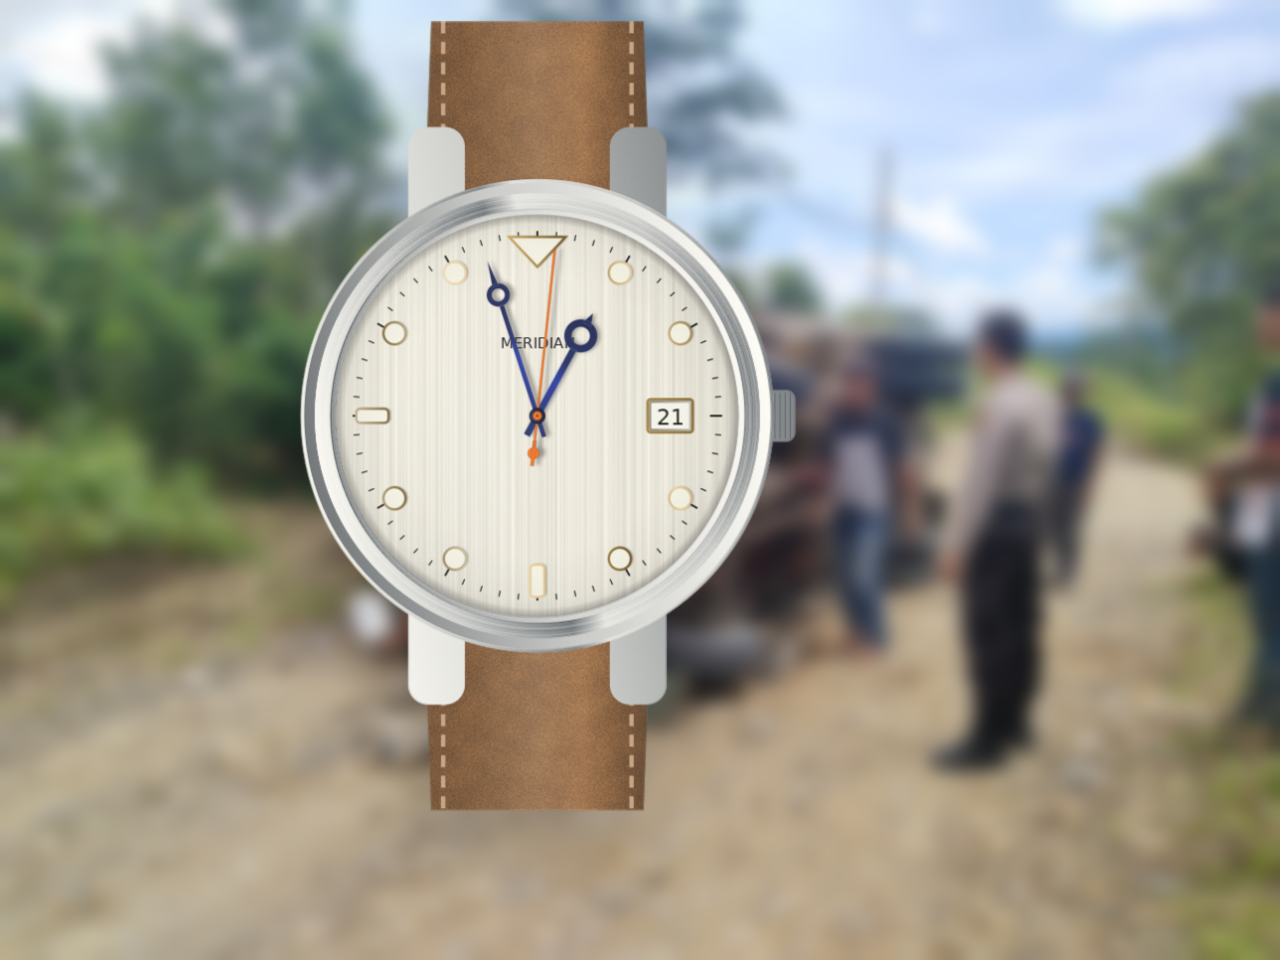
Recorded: 12.57.01
